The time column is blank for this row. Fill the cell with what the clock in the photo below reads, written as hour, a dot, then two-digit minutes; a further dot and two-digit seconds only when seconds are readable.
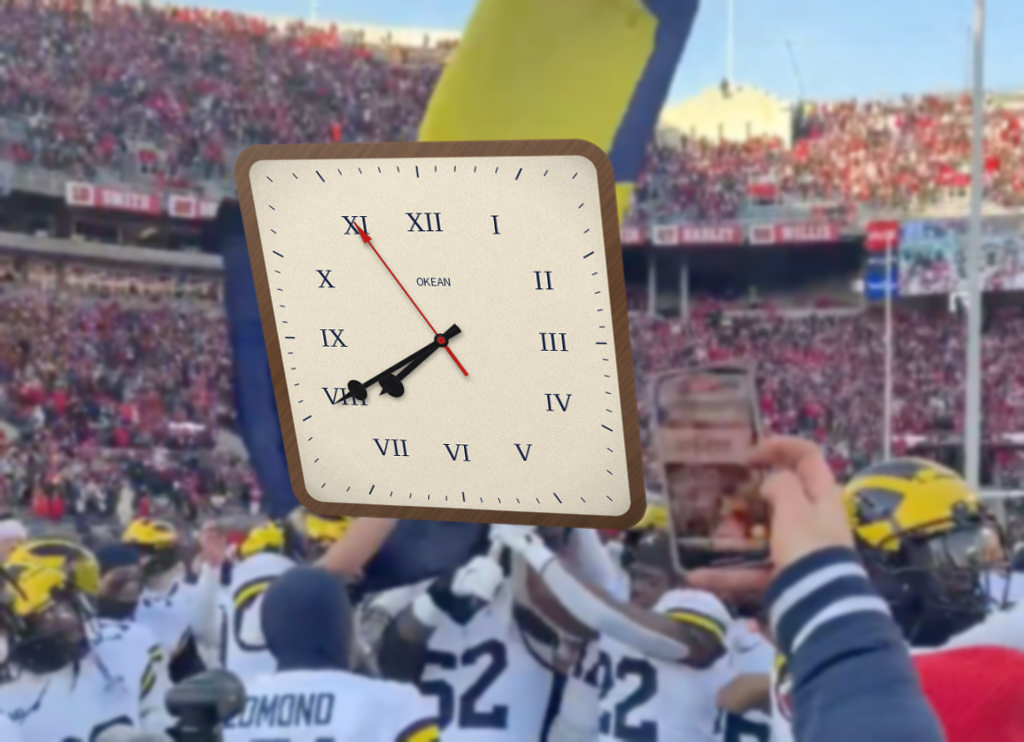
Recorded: 7.39.55
